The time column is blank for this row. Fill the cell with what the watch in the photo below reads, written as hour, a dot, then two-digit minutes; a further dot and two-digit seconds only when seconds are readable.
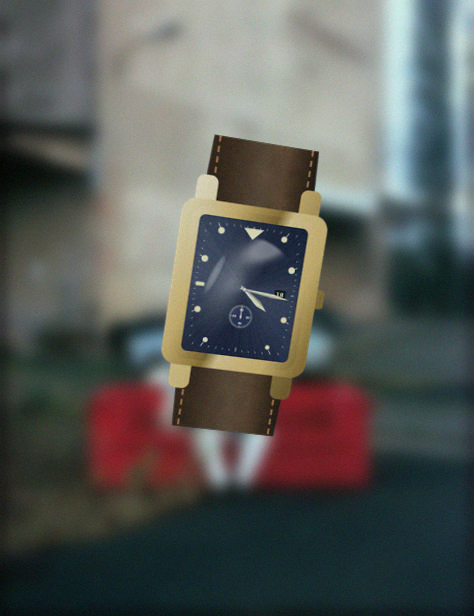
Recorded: 4.16
